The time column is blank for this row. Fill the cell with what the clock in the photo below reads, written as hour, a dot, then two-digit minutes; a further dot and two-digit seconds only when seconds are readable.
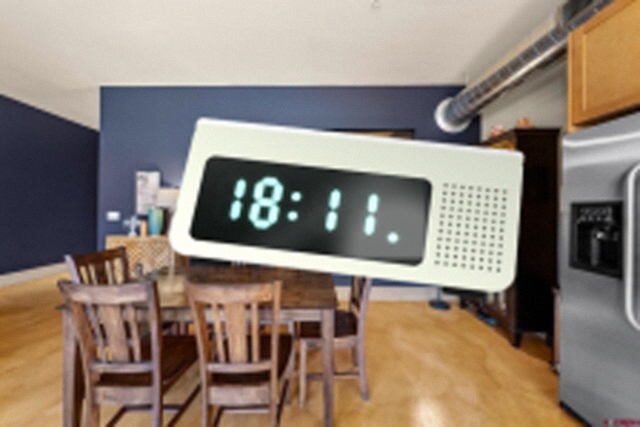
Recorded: 18.11
